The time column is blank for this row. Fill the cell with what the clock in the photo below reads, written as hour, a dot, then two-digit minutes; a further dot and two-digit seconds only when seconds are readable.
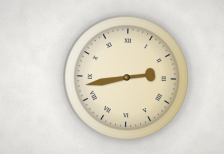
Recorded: 2.43
